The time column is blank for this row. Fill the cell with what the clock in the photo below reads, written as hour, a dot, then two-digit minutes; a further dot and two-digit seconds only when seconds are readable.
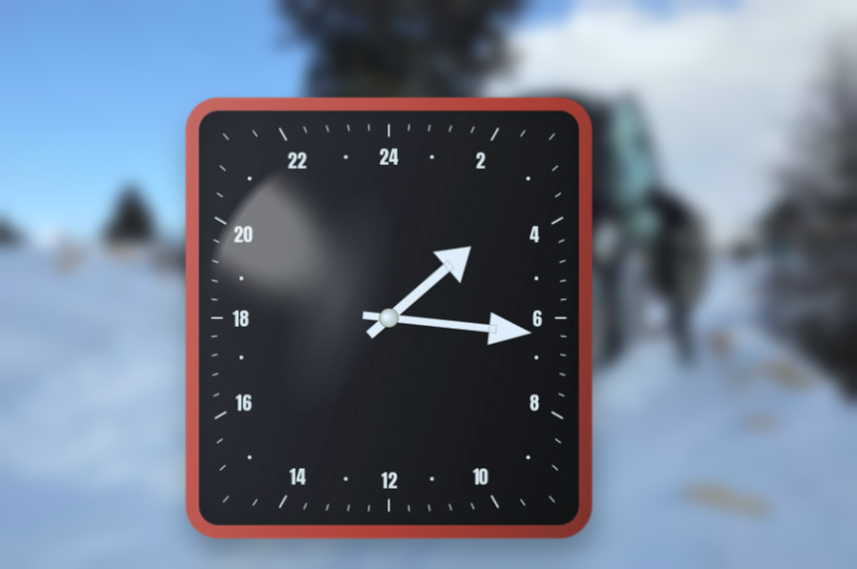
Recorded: 3.16
